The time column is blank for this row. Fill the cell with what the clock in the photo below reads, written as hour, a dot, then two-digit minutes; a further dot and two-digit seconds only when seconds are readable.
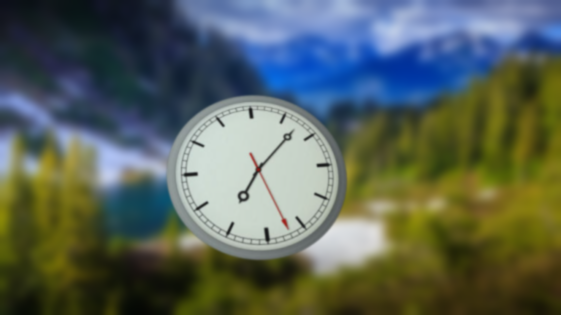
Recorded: 7.07.27
